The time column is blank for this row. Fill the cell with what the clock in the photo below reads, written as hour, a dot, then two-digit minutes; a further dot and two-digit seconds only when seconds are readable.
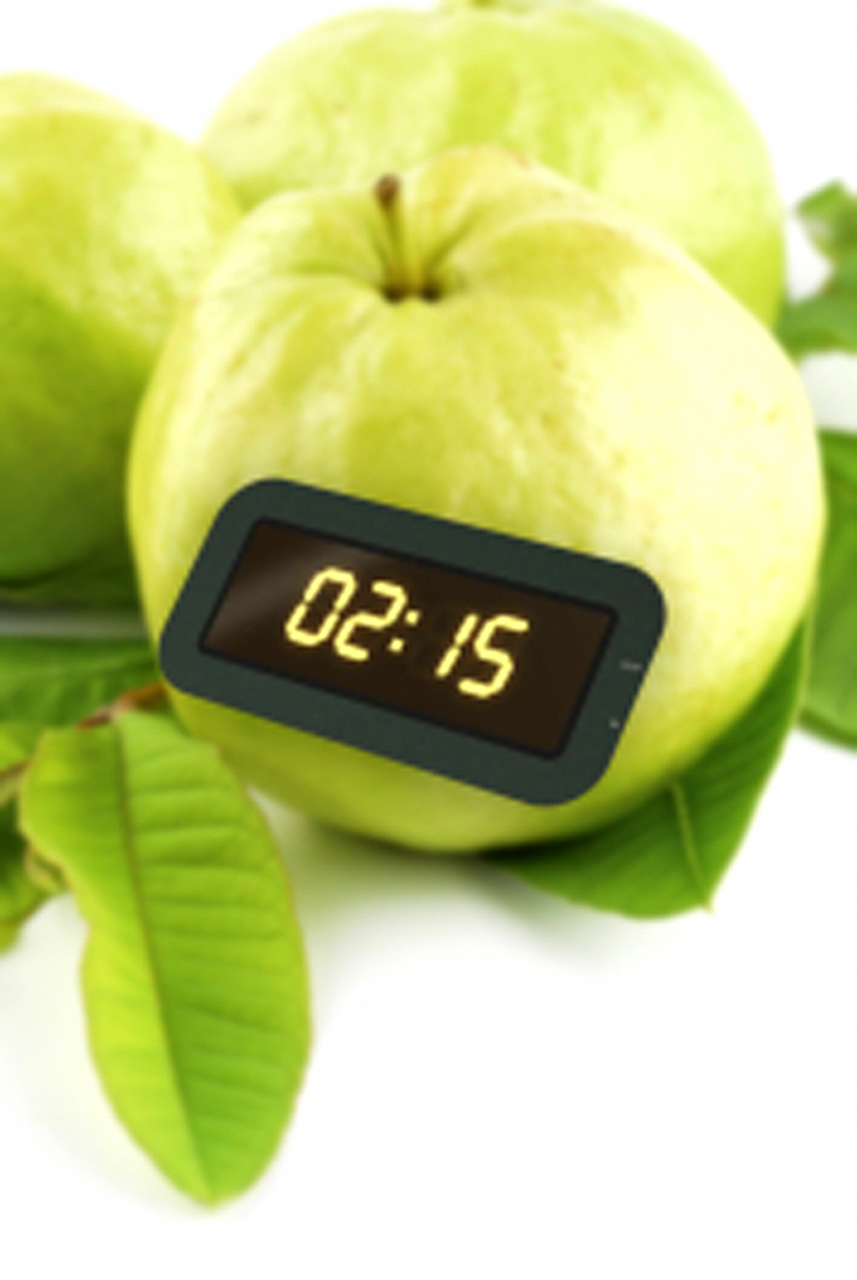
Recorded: 2.15
